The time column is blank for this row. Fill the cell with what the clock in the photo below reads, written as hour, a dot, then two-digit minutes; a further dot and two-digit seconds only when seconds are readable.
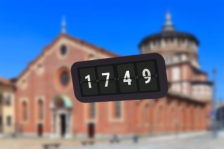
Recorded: 17.49
